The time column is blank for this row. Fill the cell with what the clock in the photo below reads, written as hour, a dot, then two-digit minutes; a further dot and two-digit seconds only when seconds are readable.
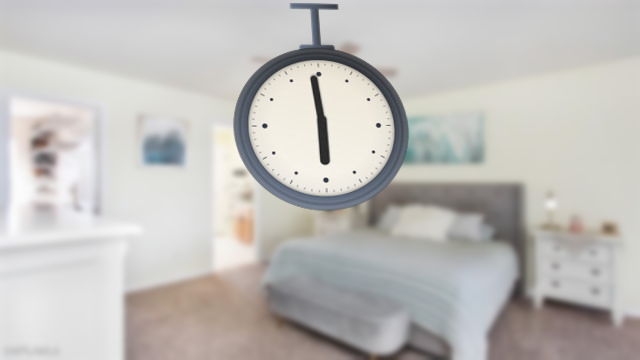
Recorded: 5.59
